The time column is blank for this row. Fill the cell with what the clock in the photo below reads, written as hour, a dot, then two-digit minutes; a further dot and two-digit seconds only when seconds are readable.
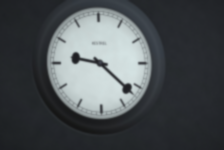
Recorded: 9.22
